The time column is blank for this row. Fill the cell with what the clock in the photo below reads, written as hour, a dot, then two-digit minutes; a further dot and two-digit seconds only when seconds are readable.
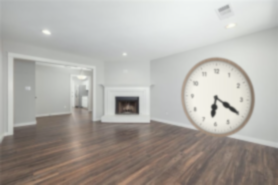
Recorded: 6.20
